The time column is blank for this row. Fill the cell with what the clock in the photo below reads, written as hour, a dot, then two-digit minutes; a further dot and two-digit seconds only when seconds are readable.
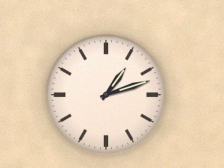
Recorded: 1.12
